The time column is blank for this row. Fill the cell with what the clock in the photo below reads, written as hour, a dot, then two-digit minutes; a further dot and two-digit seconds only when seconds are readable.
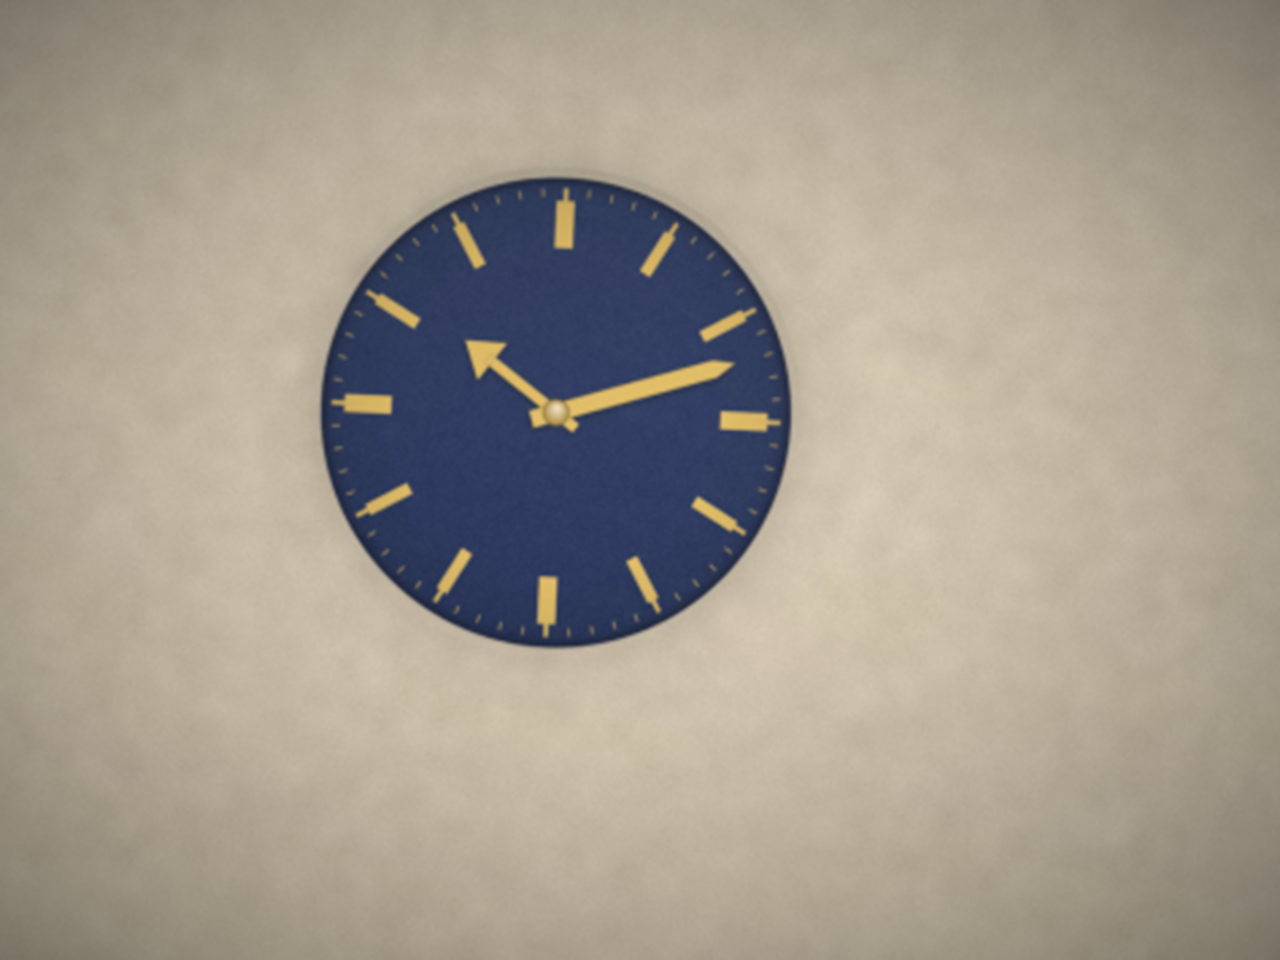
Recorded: 10.12
